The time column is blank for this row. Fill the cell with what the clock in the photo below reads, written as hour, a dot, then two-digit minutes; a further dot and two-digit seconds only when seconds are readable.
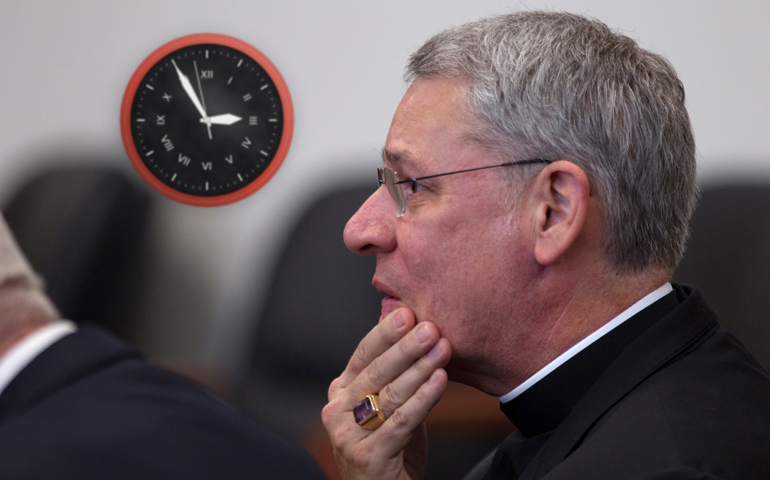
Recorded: 2.54.58
